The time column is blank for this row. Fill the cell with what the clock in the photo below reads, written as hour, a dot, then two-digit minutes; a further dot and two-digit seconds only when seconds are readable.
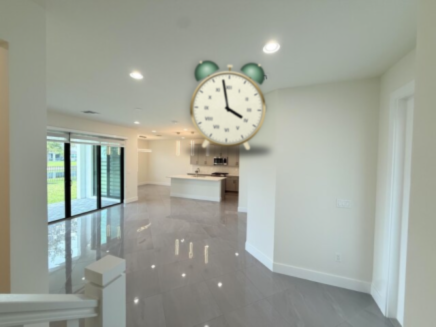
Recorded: 3.58
